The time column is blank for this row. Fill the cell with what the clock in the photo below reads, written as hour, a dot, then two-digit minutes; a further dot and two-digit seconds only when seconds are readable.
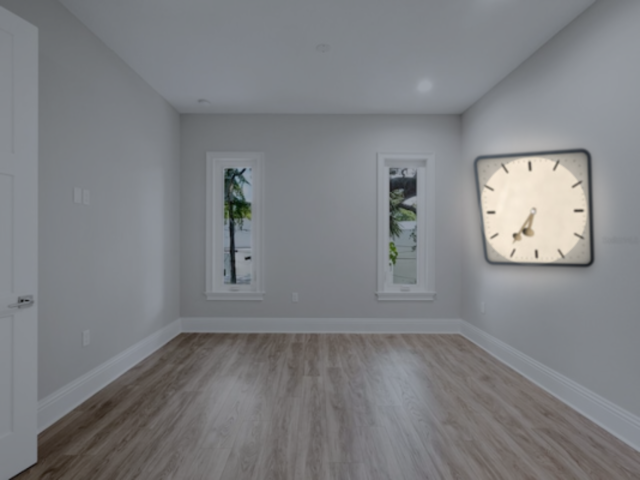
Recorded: 6.36
